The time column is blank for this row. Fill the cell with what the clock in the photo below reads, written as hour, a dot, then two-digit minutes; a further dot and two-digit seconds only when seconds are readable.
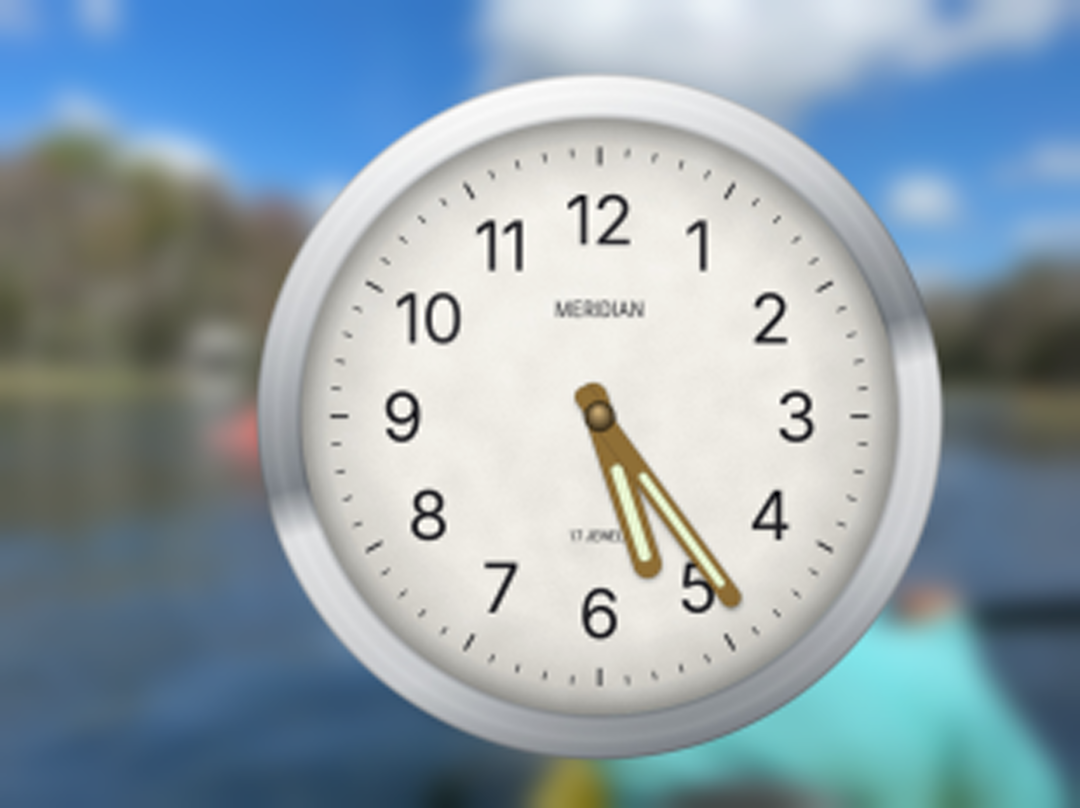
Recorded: 5.24
